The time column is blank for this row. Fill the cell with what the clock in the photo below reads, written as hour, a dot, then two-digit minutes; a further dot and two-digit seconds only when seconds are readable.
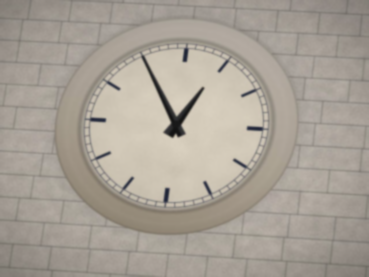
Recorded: 12.55
